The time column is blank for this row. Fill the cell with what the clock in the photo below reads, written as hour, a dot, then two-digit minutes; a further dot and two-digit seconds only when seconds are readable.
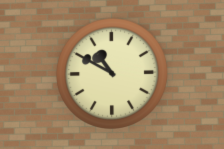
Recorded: 10.50
